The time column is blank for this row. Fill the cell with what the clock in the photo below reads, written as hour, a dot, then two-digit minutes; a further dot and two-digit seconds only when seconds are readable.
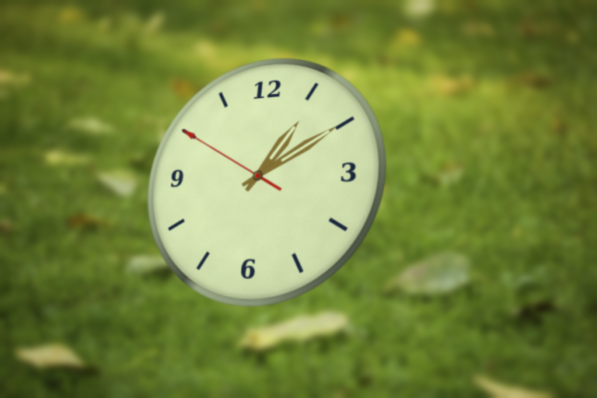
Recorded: 1.09.50
